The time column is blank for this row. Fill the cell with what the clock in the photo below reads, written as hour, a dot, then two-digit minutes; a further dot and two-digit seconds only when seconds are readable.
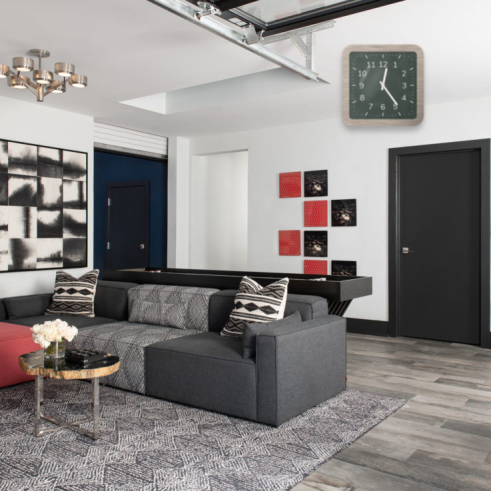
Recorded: 12.24
